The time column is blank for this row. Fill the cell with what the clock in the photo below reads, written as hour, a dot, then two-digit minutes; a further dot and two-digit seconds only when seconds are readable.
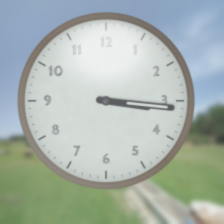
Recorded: 3.16
